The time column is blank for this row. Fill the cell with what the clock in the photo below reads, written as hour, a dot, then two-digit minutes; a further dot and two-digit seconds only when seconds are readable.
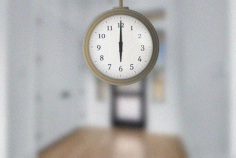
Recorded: 6.00
